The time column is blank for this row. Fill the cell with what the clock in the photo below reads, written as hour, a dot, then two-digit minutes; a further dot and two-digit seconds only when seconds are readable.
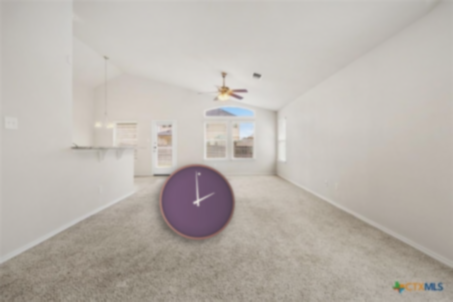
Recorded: 1.59
